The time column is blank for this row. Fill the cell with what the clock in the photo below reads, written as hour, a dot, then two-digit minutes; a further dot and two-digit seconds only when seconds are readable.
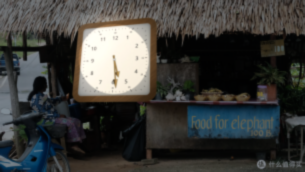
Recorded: 5.29
